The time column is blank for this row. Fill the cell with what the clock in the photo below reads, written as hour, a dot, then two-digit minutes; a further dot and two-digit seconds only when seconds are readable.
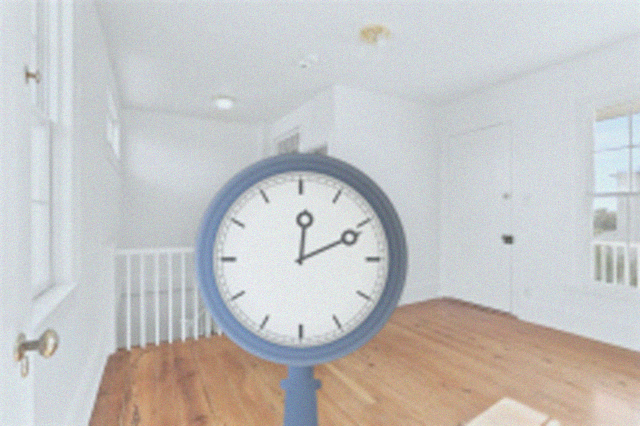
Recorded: 12.11
